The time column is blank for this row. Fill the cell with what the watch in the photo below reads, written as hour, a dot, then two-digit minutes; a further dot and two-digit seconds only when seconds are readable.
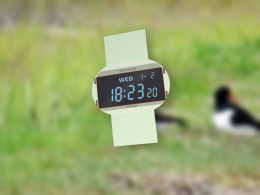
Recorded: 18.23.20
